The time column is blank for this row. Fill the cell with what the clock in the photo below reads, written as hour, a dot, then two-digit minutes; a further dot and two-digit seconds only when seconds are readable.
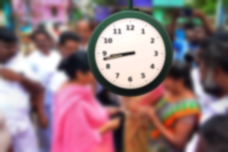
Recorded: 8.43
